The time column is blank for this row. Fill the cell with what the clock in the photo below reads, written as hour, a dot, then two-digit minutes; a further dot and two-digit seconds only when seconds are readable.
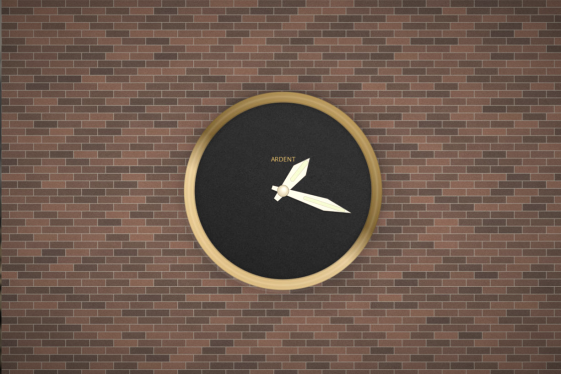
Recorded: 1.18
